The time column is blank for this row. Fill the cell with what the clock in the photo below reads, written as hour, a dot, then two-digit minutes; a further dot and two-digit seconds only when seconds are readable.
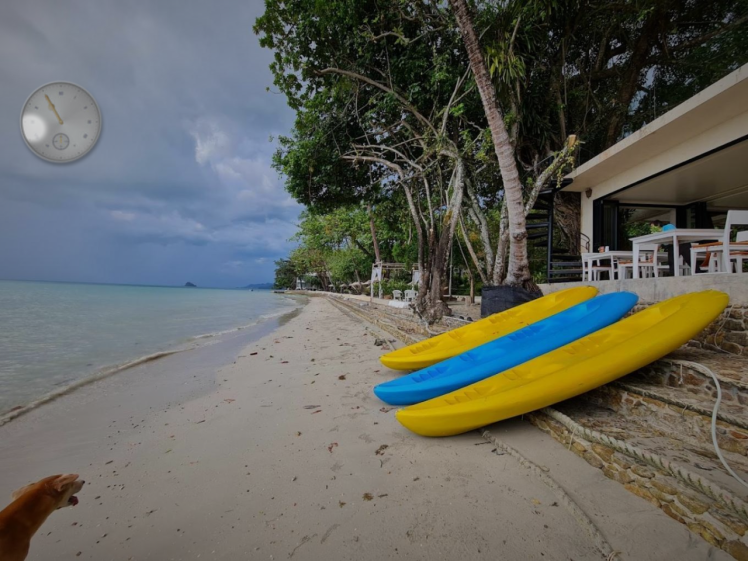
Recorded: 10.55
